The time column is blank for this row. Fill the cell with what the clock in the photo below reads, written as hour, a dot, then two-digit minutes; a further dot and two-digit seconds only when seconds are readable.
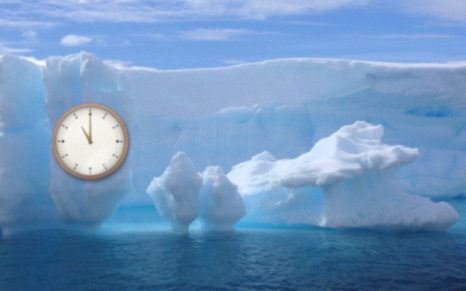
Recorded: 11.00
